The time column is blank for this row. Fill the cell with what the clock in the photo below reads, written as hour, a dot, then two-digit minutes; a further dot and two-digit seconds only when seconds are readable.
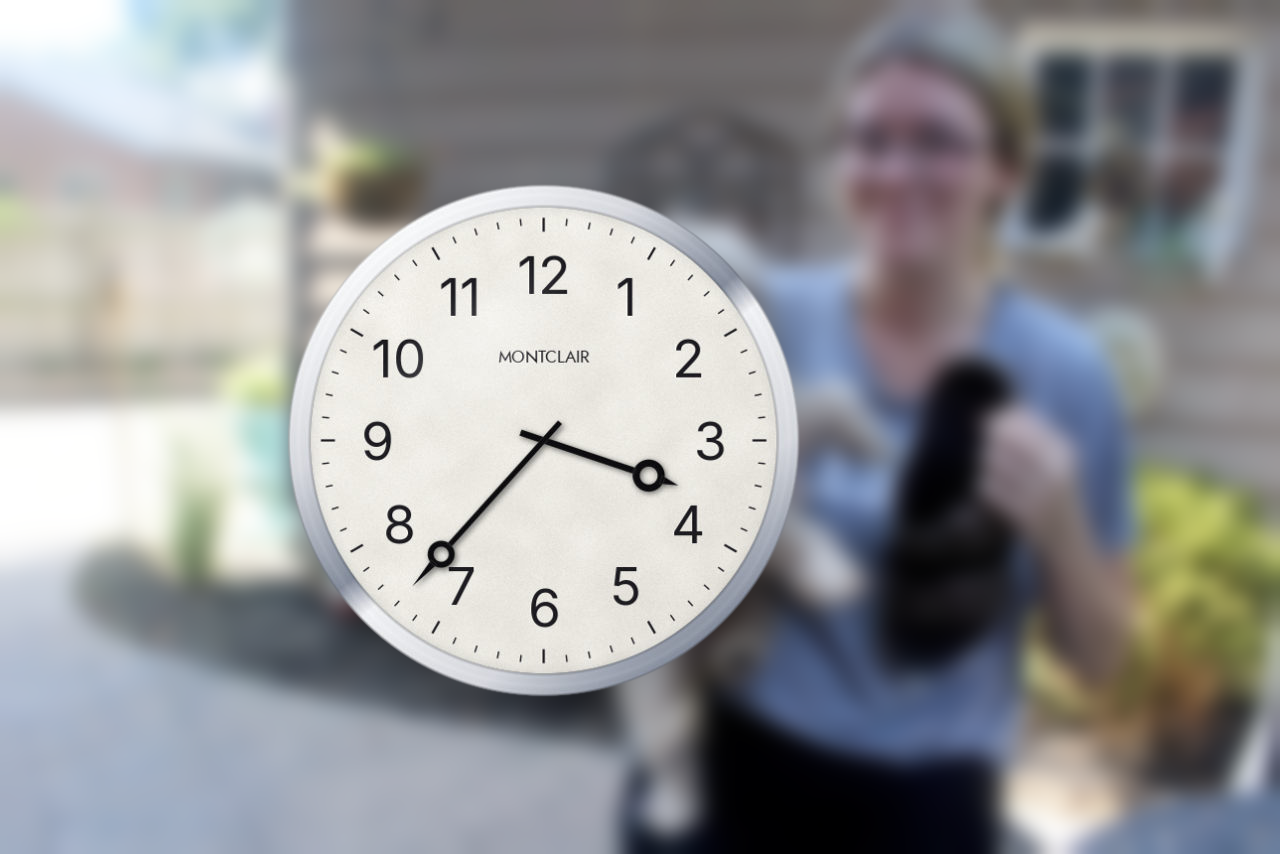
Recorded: 3.37
